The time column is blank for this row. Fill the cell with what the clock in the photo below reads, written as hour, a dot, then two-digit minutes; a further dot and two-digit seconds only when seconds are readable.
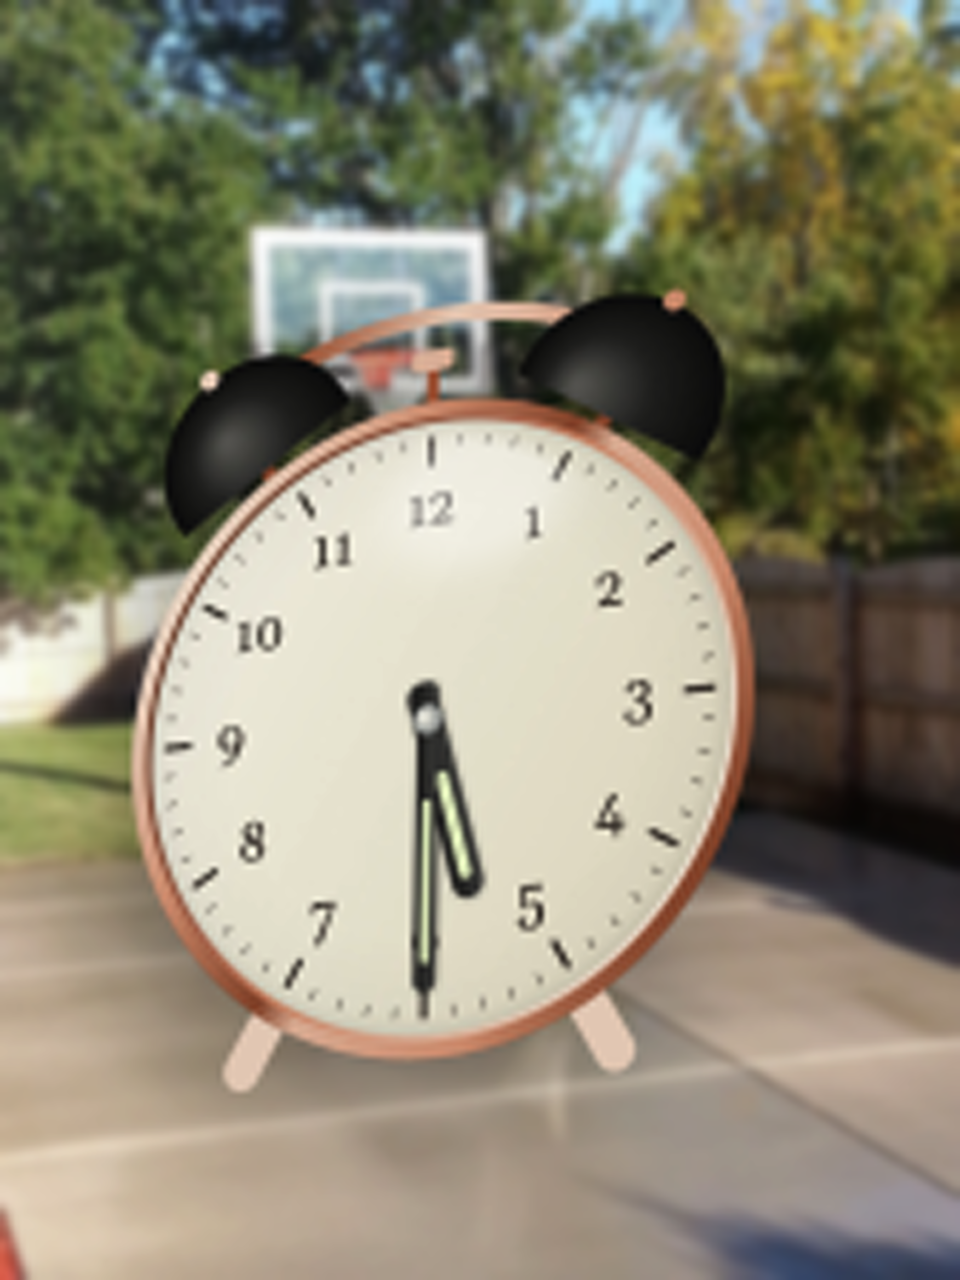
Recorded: 5.30
